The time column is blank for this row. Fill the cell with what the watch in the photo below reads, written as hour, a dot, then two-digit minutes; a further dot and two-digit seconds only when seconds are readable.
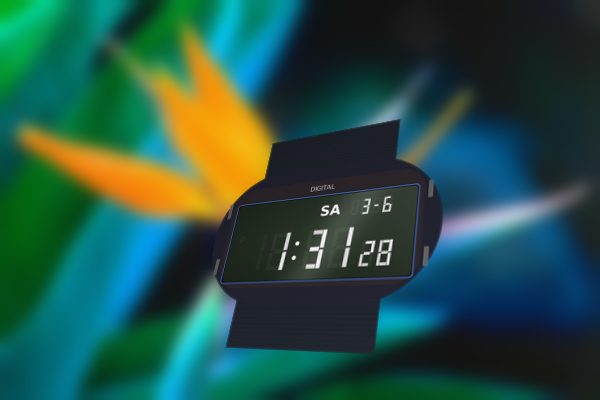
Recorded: 1.31.28
